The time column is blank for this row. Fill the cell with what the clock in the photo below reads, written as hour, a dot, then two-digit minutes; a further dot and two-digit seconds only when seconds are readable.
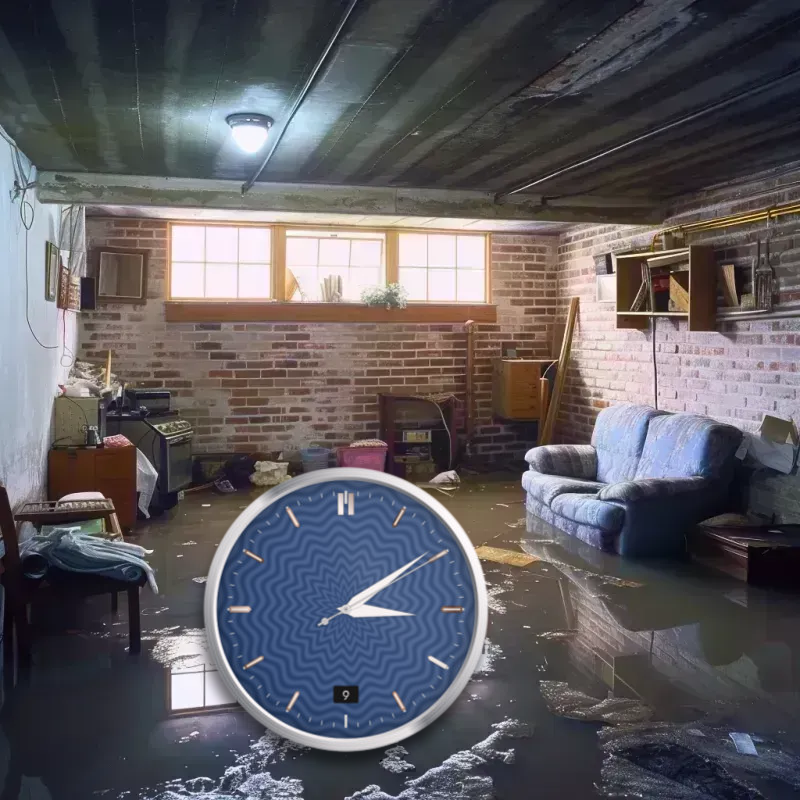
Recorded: 3.09.10
